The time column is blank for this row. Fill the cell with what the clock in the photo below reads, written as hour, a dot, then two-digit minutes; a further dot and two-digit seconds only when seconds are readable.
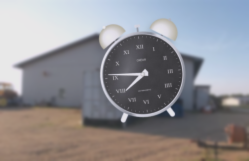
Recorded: 7.46
